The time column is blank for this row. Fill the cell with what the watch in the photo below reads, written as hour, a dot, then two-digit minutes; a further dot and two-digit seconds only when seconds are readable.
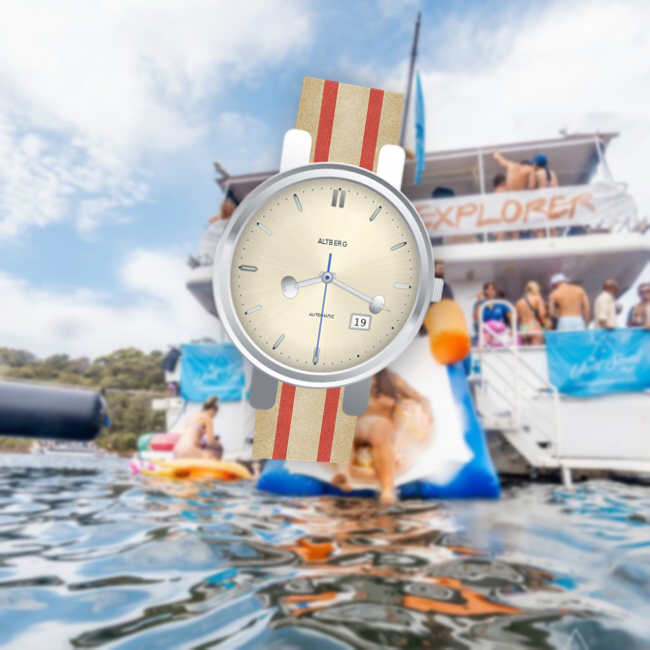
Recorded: 8.18.30
